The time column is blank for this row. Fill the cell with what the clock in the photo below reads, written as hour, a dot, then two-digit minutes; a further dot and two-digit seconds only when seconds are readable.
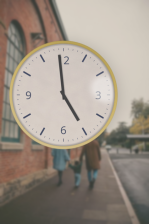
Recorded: 4.59
